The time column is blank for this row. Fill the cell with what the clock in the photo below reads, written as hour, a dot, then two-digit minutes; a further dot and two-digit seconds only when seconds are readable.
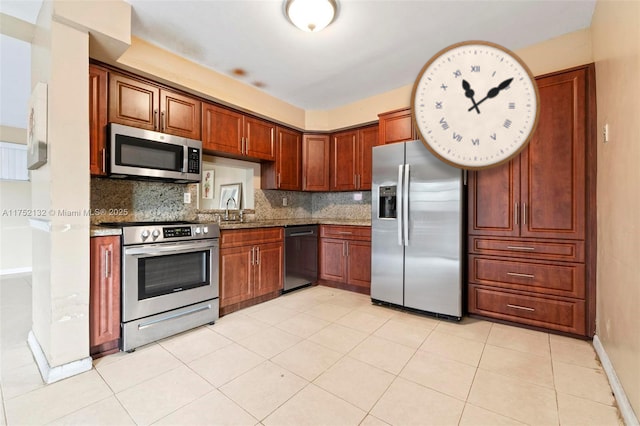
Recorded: 11.09
